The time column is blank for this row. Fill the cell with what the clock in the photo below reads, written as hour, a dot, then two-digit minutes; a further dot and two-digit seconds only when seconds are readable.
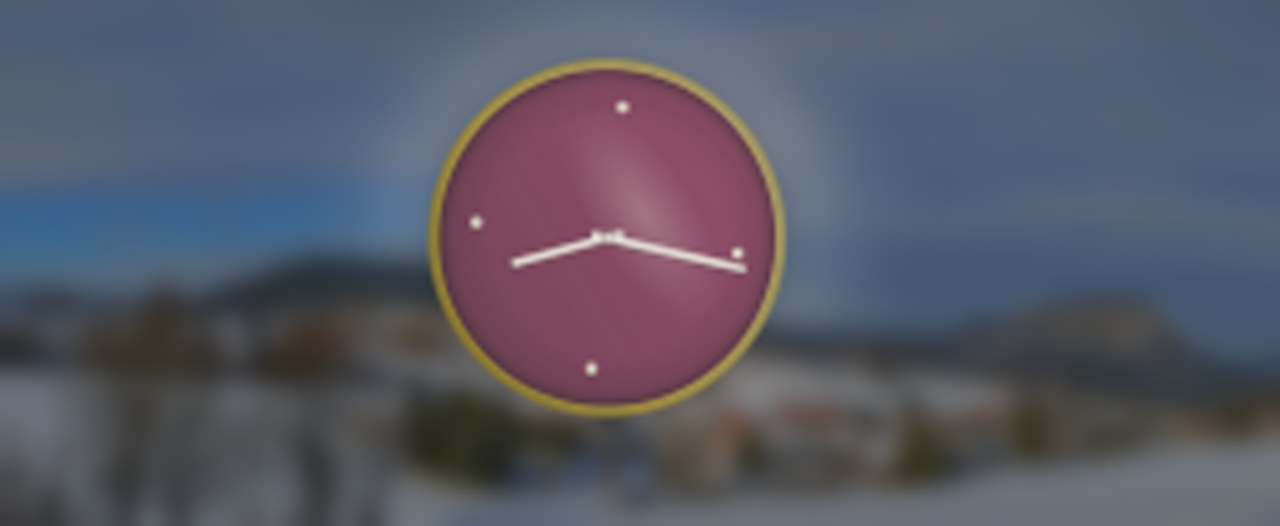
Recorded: 8.16
